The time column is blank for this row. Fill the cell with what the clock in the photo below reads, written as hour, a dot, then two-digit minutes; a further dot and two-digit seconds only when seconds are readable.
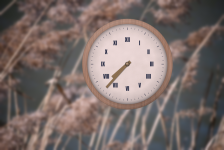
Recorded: 7.37
